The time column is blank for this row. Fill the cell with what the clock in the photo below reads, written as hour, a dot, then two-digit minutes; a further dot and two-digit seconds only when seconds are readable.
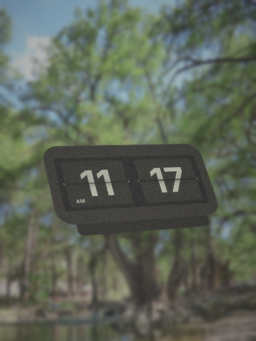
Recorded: 11.17
